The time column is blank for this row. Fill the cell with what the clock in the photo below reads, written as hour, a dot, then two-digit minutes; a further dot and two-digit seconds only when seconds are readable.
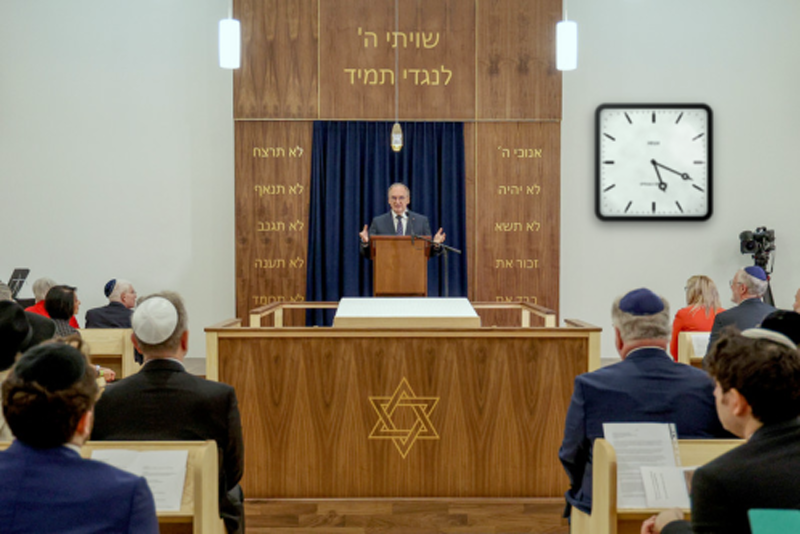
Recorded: 5.19
